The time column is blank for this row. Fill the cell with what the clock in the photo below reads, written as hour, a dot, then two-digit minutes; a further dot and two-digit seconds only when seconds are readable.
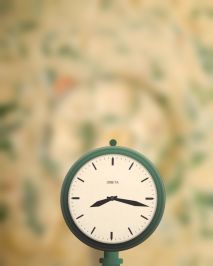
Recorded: 8.17
